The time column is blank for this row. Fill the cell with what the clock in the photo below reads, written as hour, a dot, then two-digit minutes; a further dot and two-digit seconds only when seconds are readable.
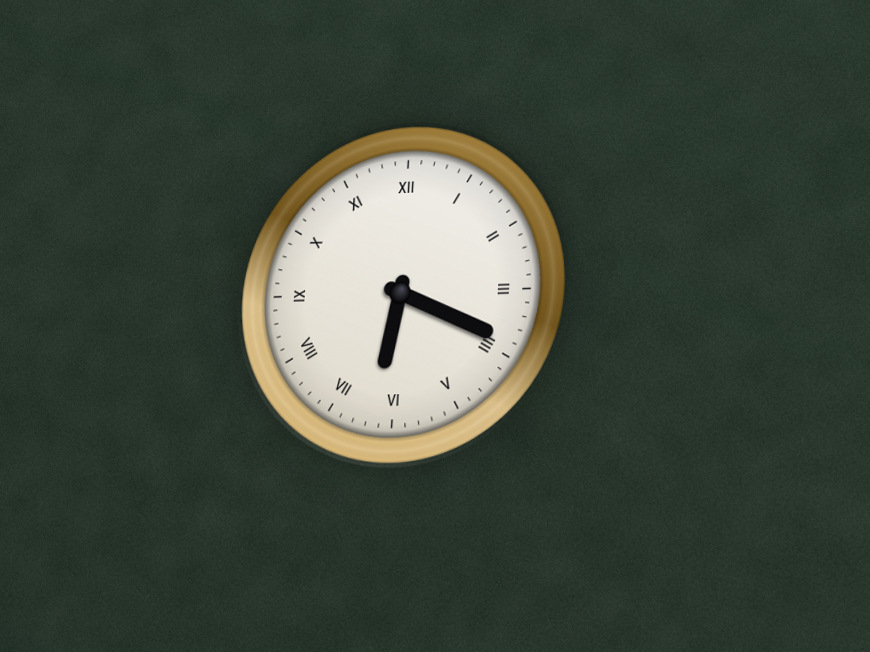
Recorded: 6.19
